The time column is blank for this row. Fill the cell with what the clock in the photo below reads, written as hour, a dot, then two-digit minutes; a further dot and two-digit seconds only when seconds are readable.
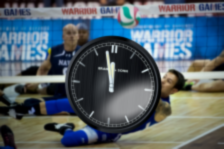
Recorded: 11.58
